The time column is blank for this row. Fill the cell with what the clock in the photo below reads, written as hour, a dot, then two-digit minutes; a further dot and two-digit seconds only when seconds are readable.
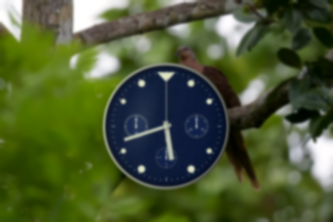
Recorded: 5.42
